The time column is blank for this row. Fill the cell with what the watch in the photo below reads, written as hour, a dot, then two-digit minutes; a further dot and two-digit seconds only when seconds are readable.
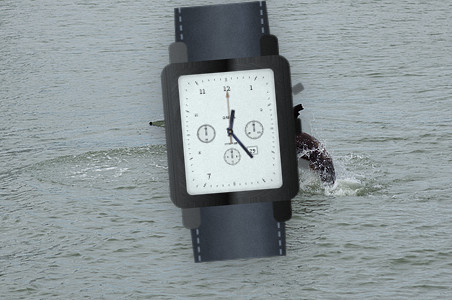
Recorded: 12.24
